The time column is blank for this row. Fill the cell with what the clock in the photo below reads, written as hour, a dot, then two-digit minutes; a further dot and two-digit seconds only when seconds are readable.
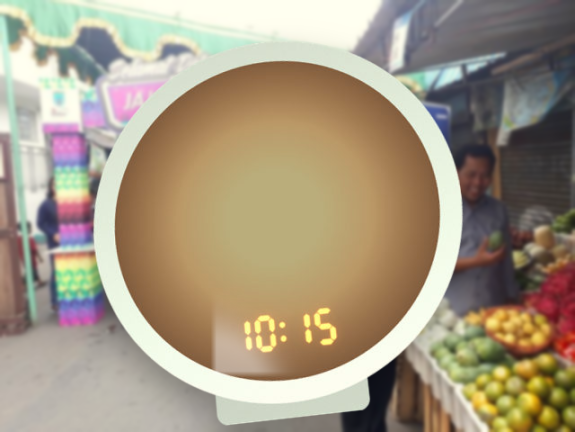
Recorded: 10.15
